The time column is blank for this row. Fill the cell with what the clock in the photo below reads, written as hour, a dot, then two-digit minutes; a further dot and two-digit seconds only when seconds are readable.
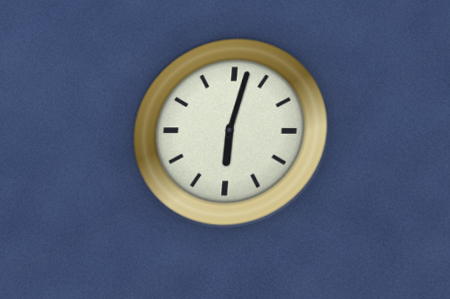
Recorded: 6.02
